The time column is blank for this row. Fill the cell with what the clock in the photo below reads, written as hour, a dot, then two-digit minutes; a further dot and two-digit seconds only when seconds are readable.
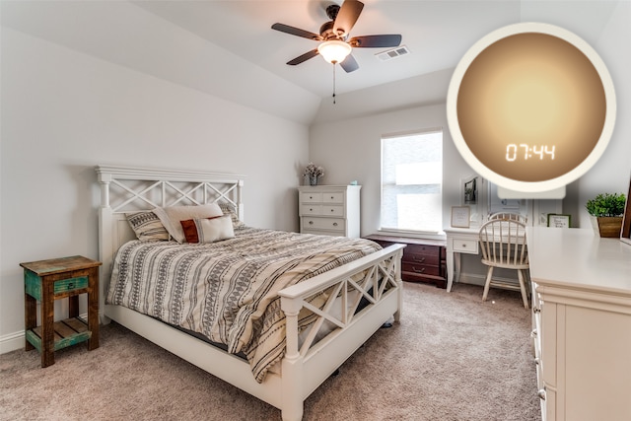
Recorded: 7.44
